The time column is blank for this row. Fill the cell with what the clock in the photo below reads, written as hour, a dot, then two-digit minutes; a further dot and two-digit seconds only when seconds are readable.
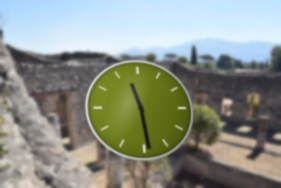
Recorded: 11.29
